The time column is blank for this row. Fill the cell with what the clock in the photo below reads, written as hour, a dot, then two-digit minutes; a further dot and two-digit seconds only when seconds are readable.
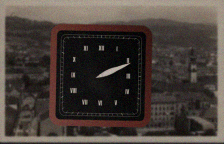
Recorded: 2.11
